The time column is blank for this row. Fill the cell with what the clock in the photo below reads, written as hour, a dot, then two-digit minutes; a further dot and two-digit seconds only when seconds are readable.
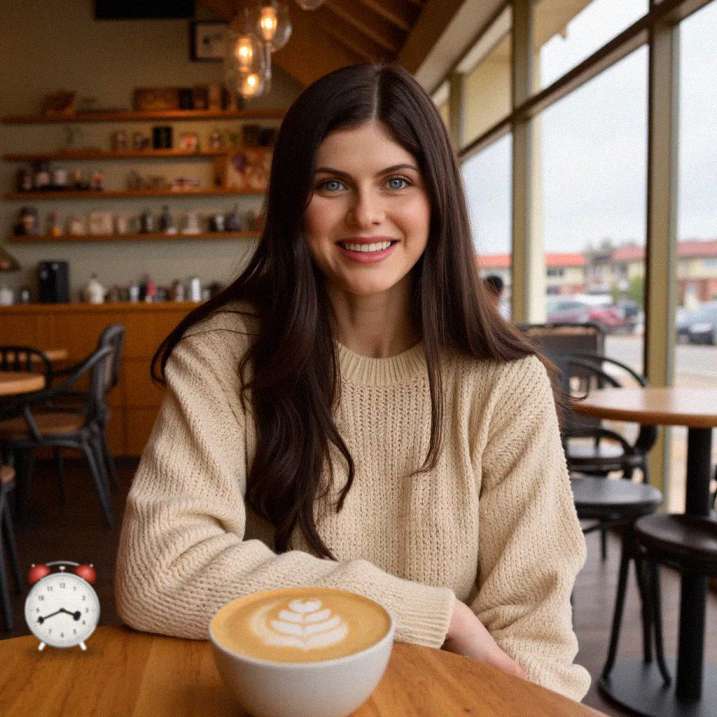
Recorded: 3.41
